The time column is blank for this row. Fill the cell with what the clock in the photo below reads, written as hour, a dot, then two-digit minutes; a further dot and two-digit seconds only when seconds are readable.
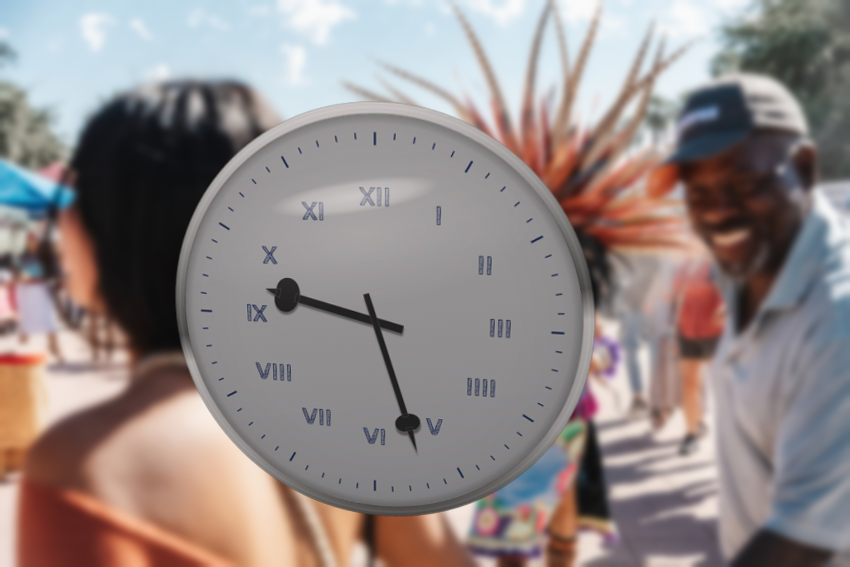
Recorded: 9.27
